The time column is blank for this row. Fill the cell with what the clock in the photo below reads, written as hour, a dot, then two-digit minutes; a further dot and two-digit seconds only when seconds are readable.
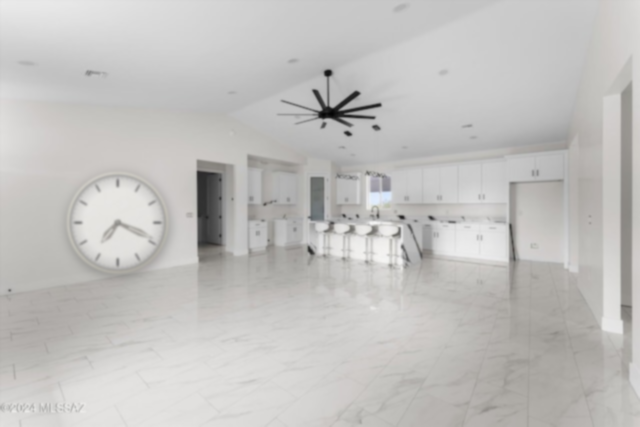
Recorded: 7.19
